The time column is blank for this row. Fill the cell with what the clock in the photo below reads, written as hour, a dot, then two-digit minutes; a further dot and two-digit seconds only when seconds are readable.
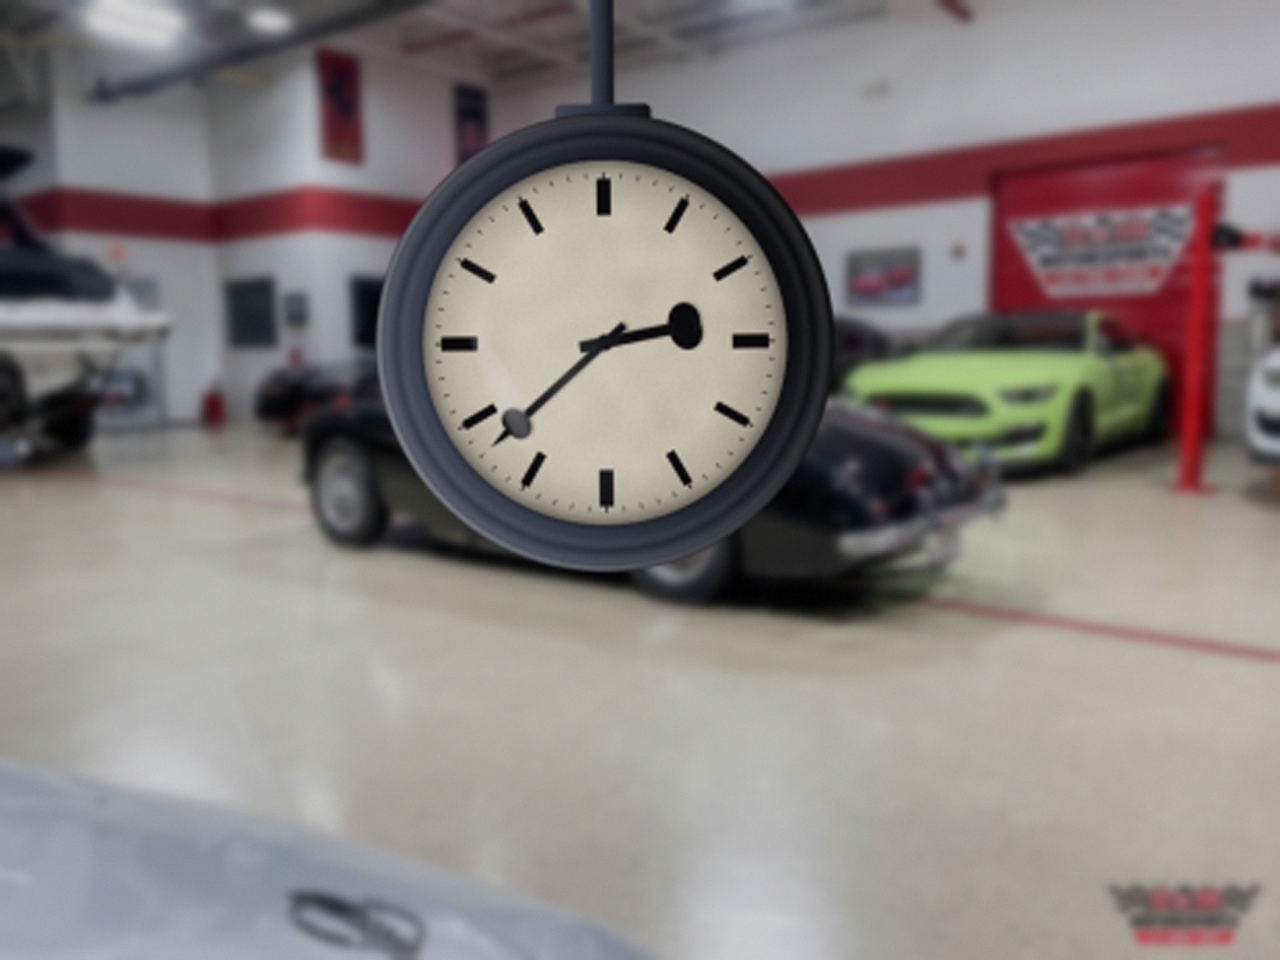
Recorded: 2.38
